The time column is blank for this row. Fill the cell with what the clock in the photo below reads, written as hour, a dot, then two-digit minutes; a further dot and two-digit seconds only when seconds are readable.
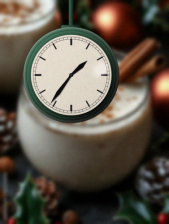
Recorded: 1.36
